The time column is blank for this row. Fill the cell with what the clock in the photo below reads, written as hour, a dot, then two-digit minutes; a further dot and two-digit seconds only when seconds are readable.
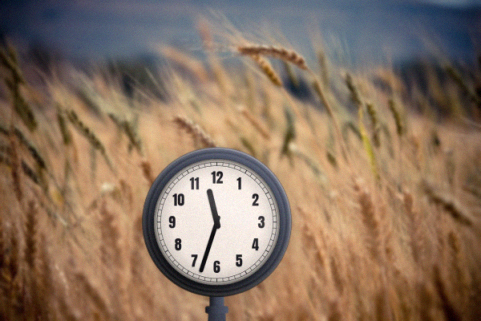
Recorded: 11.33
